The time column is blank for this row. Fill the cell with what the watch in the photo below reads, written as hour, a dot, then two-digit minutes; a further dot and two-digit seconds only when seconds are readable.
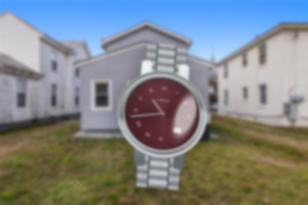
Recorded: 10.43
